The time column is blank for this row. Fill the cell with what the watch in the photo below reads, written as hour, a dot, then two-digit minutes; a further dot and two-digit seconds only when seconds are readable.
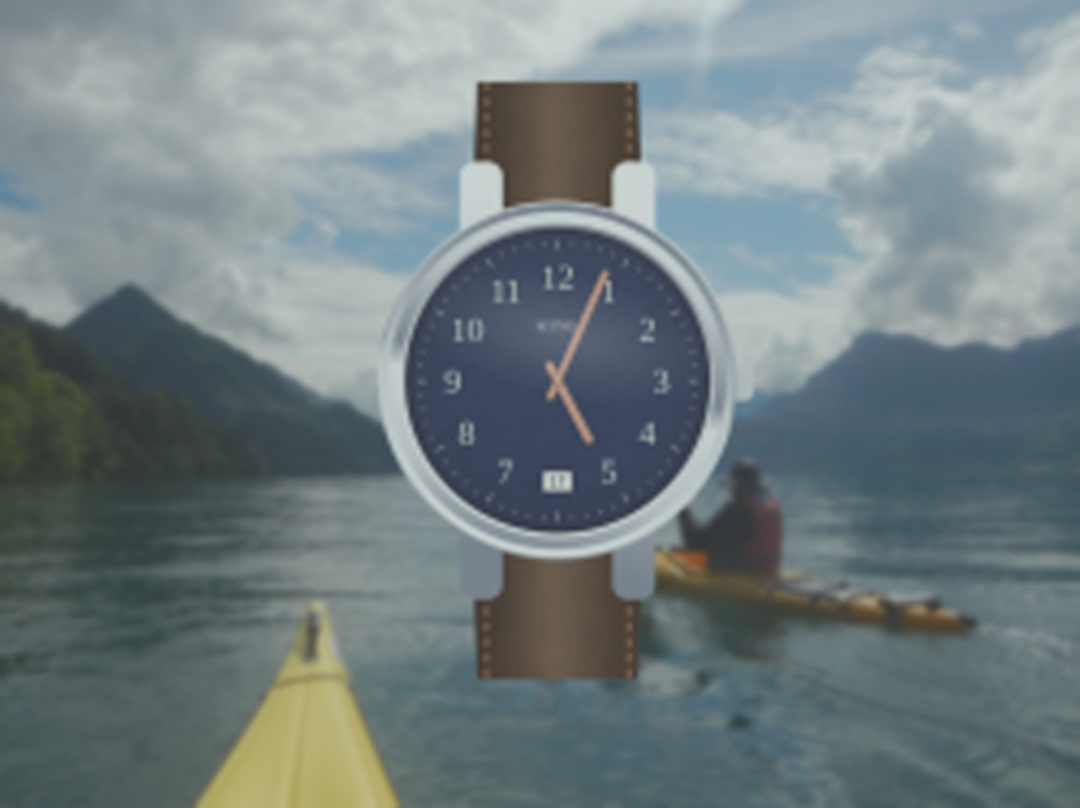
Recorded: 5.04
